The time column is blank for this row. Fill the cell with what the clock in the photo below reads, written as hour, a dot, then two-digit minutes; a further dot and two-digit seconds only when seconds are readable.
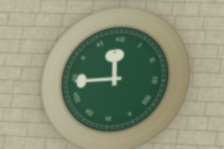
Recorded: 11.44
